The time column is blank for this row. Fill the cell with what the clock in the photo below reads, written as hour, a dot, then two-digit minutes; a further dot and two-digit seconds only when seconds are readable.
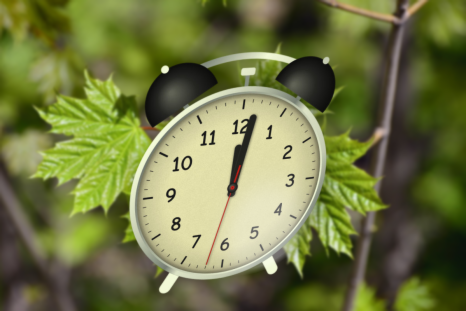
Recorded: 12.01.32
